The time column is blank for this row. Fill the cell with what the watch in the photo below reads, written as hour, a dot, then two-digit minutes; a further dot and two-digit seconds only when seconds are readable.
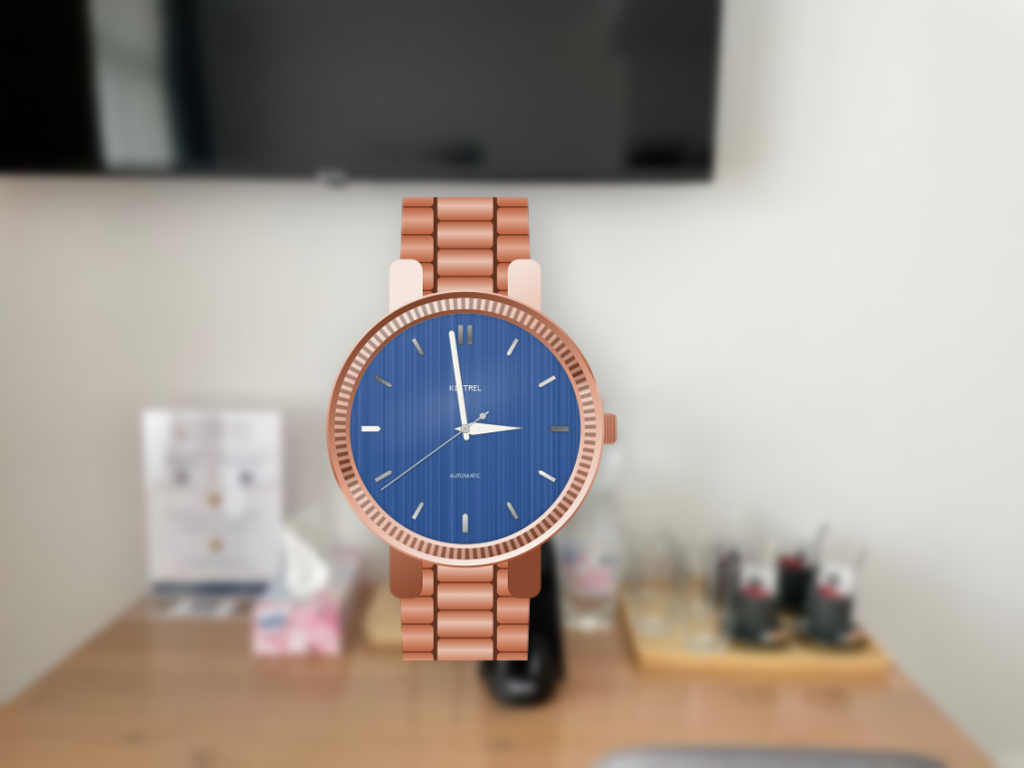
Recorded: 2.58.39
